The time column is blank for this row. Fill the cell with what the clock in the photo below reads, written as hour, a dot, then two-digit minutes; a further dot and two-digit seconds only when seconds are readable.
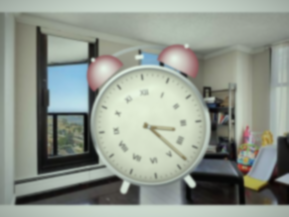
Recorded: 3.23
